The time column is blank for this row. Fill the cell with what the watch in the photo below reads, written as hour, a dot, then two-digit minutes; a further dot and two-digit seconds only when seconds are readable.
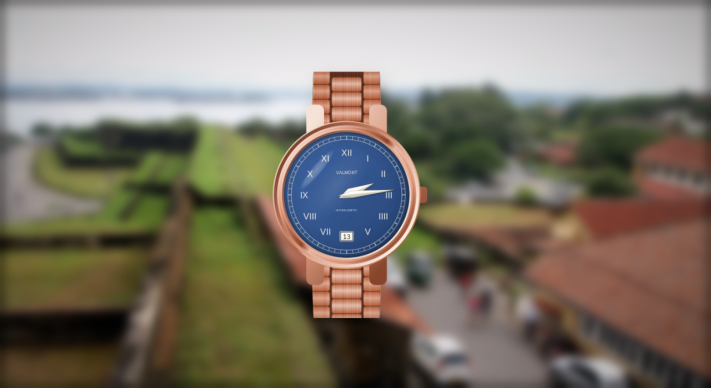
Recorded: 2.14
